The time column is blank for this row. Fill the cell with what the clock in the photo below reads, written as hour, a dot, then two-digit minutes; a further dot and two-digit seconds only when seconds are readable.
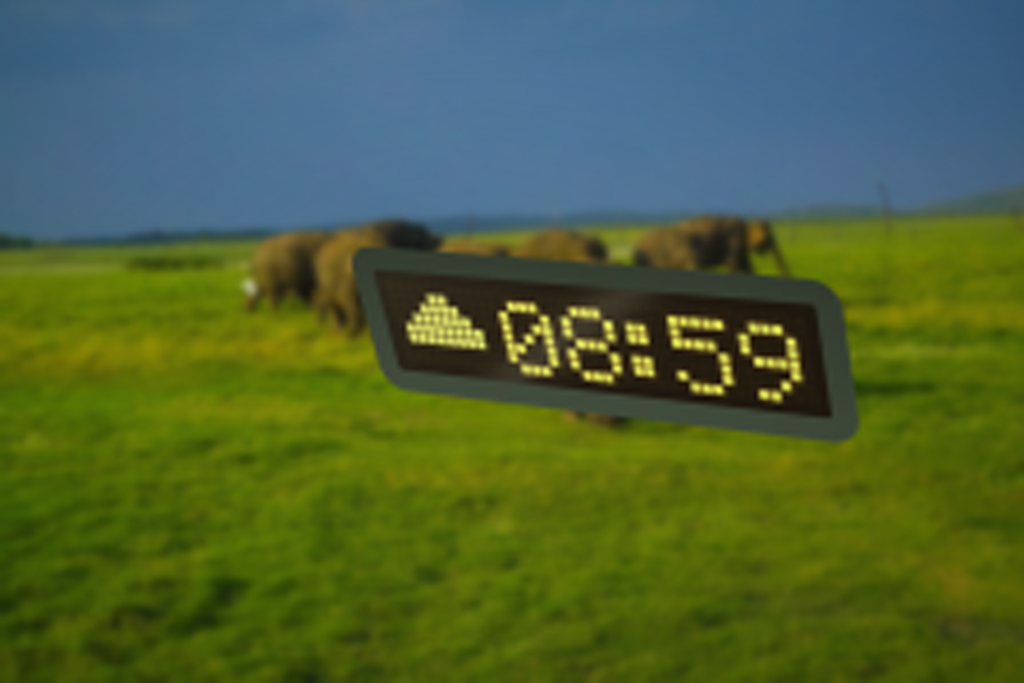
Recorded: 8.59
